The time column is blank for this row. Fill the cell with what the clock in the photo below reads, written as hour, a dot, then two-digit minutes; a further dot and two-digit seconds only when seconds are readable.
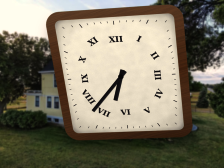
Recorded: 6.37
